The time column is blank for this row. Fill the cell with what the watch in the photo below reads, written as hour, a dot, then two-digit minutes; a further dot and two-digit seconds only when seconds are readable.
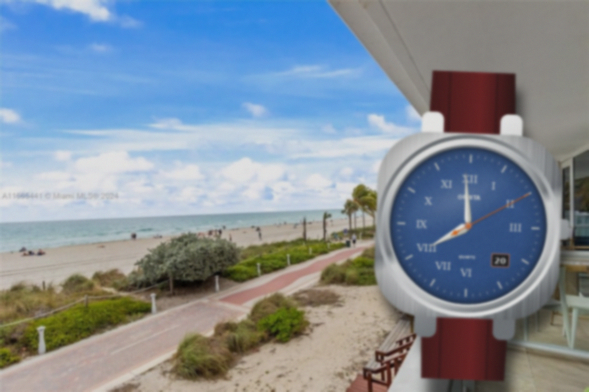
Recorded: 7.59.10
